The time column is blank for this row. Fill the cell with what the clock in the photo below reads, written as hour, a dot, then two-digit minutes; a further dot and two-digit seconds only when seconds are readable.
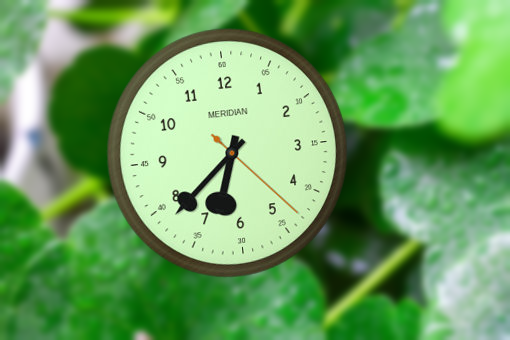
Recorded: 6.38.23
